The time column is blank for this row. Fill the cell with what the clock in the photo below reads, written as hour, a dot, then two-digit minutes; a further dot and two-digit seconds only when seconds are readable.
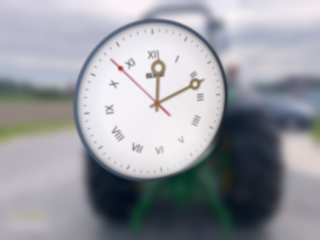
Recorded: 12.11.53
